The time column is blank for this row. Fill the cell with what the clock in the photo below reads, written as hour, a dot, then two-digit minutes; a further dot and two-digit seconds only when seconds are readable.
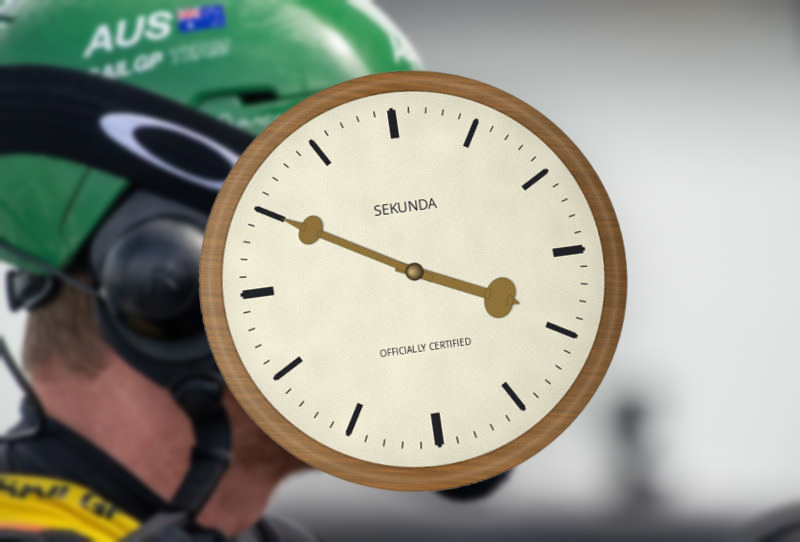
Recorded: 3.50
